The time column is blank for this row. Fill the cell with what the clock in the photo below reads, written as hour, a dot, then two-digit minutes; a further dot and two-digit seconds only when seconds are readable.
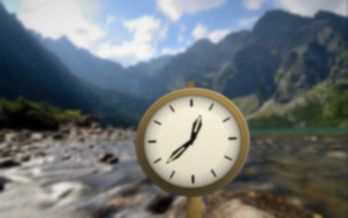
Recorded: 12.38
